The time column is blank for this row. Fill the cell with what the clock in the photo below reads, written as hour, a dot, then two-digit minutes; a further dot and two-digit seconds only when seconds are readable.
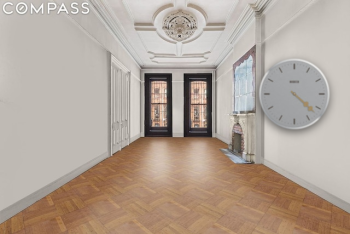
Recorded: 4.22
